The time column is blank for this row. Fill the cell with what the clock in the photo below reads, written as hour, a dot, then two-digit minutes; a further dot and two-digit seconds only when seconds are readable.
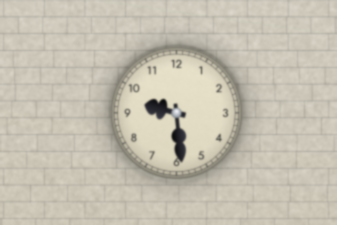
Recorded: 9.29
